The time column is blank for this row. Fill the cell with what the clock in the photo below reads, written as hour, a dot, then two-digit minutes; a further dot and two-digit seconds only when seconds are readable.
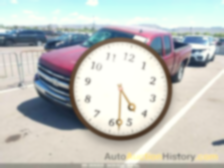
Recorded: 4.28
